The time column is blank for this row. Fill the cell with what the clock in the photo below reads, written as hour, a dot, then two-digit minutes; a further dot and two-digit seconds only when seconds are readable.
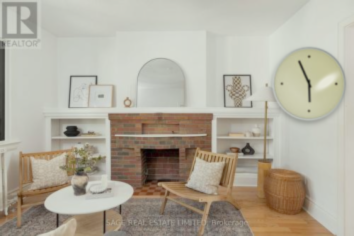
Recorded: 5.56
